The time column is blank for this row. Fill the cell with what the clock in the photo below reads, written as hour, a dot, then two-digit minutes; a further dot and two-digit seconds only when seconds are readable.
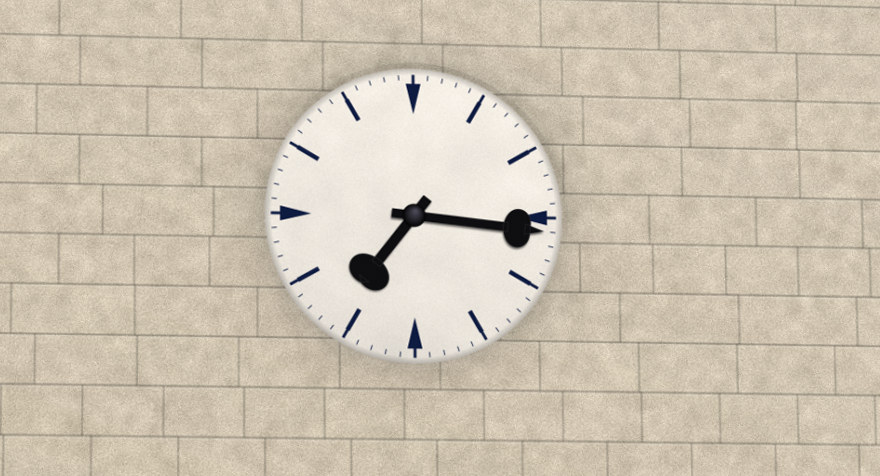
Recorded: 7.16
